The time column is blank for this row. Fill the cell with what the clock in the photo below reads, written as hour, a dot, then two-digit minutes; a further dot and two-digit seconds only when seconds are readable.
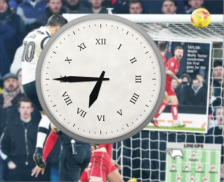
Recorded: 6.45
